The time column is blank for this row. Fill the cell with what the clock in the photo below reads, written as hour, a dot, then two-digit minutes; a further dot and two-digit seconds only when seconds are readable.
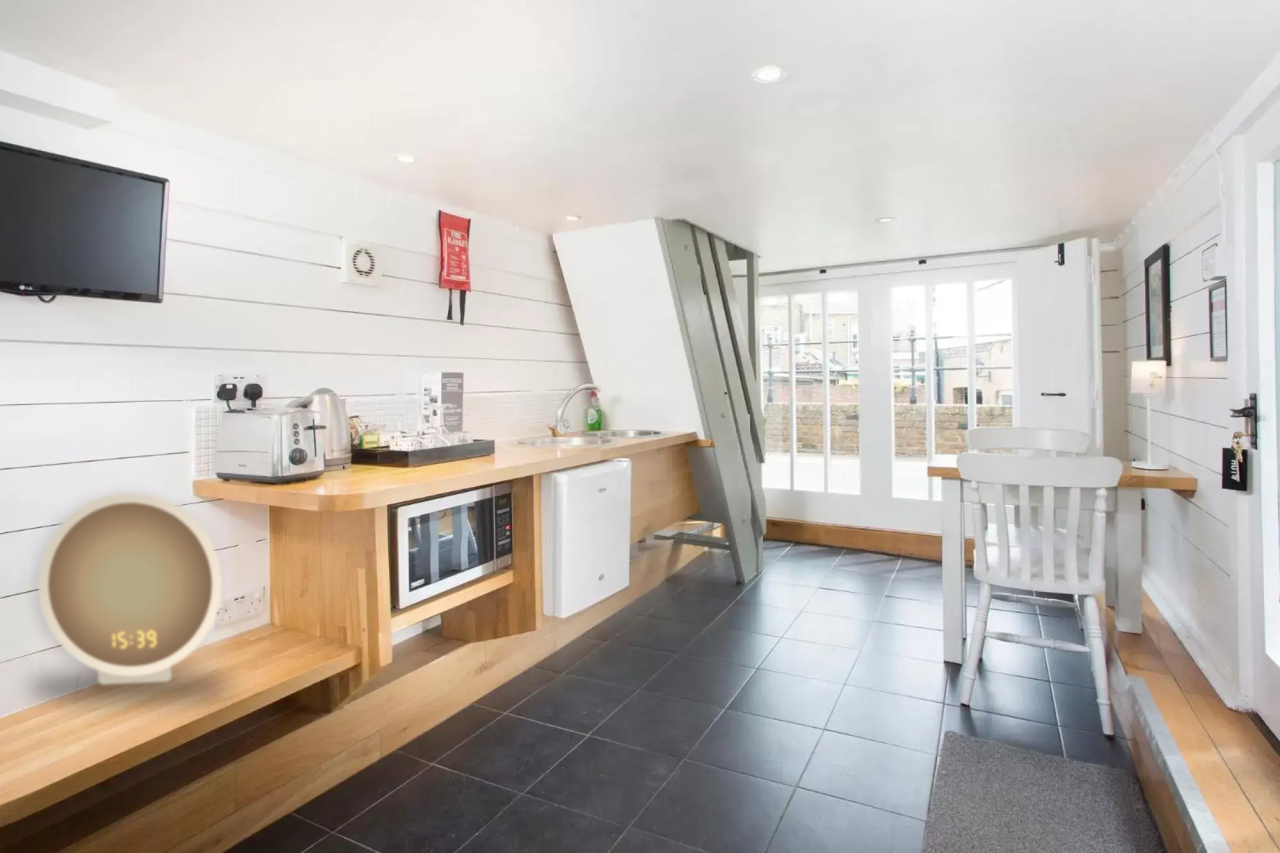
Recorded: 15.39
